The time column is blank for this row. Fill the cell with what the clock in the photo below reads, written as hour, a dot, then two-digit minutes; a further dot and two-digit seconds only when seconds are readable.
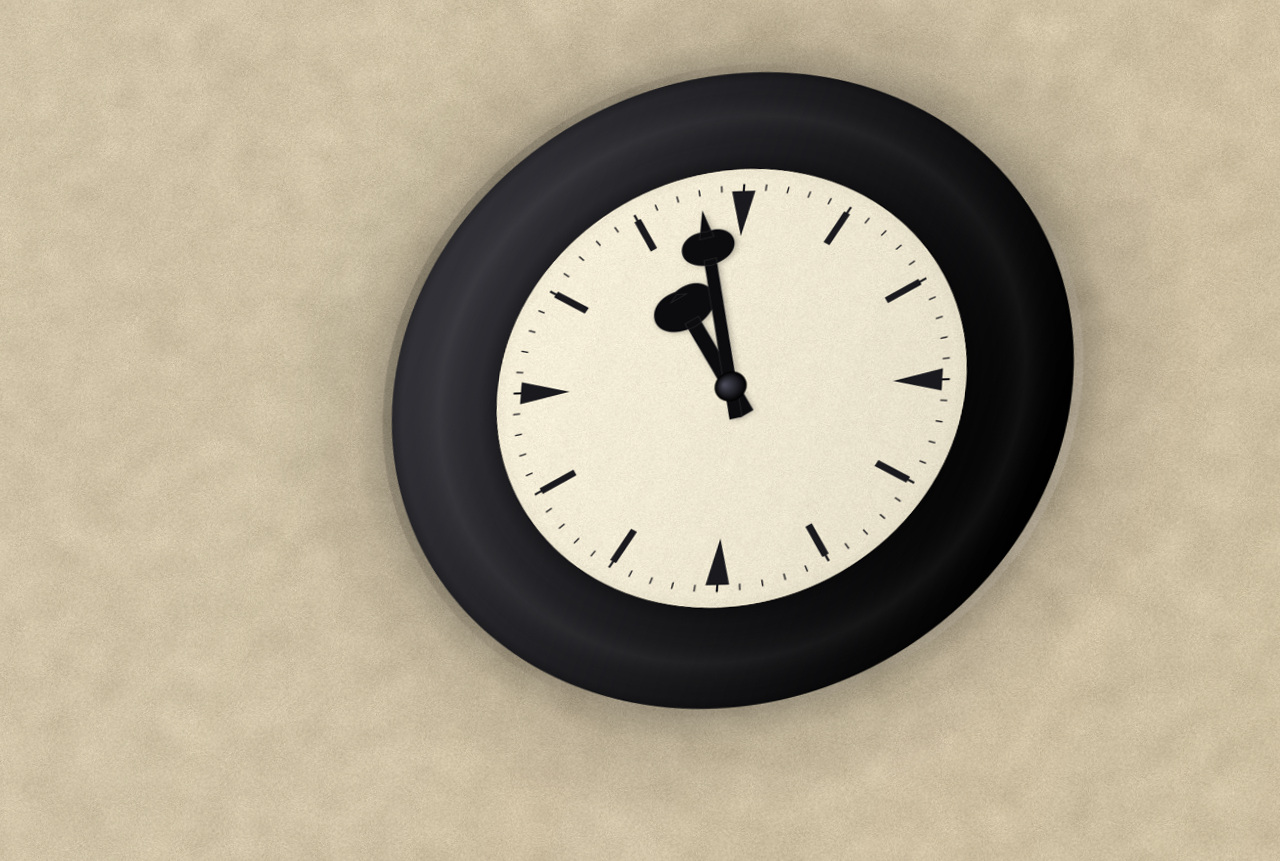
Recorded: 10.58
